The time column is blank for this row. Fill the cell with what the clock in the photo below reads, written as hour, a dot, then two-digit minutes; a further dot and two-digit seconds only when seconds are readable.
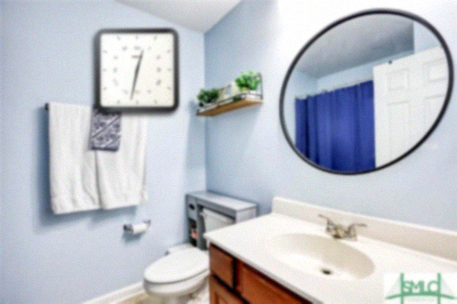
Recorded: 12.32
